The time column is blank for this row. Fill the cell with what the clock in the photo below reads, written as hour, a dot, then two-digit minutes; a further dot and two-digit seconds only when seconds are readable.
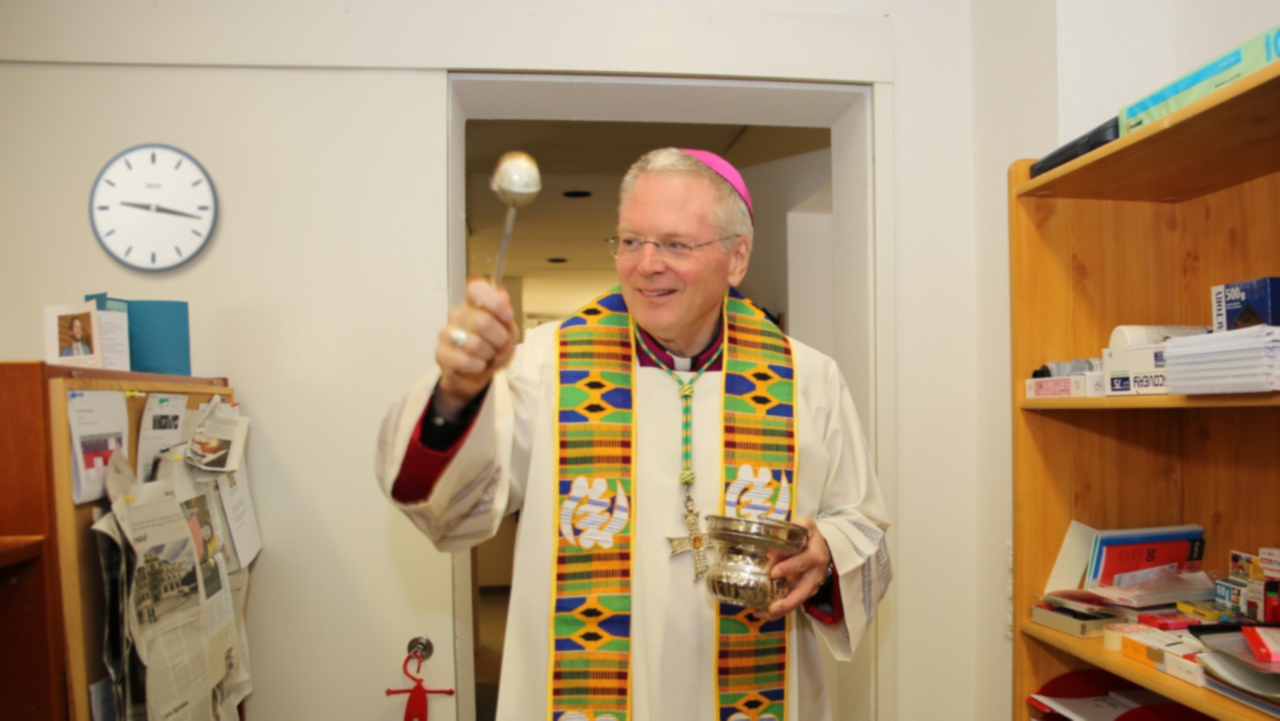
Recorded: 9.17
